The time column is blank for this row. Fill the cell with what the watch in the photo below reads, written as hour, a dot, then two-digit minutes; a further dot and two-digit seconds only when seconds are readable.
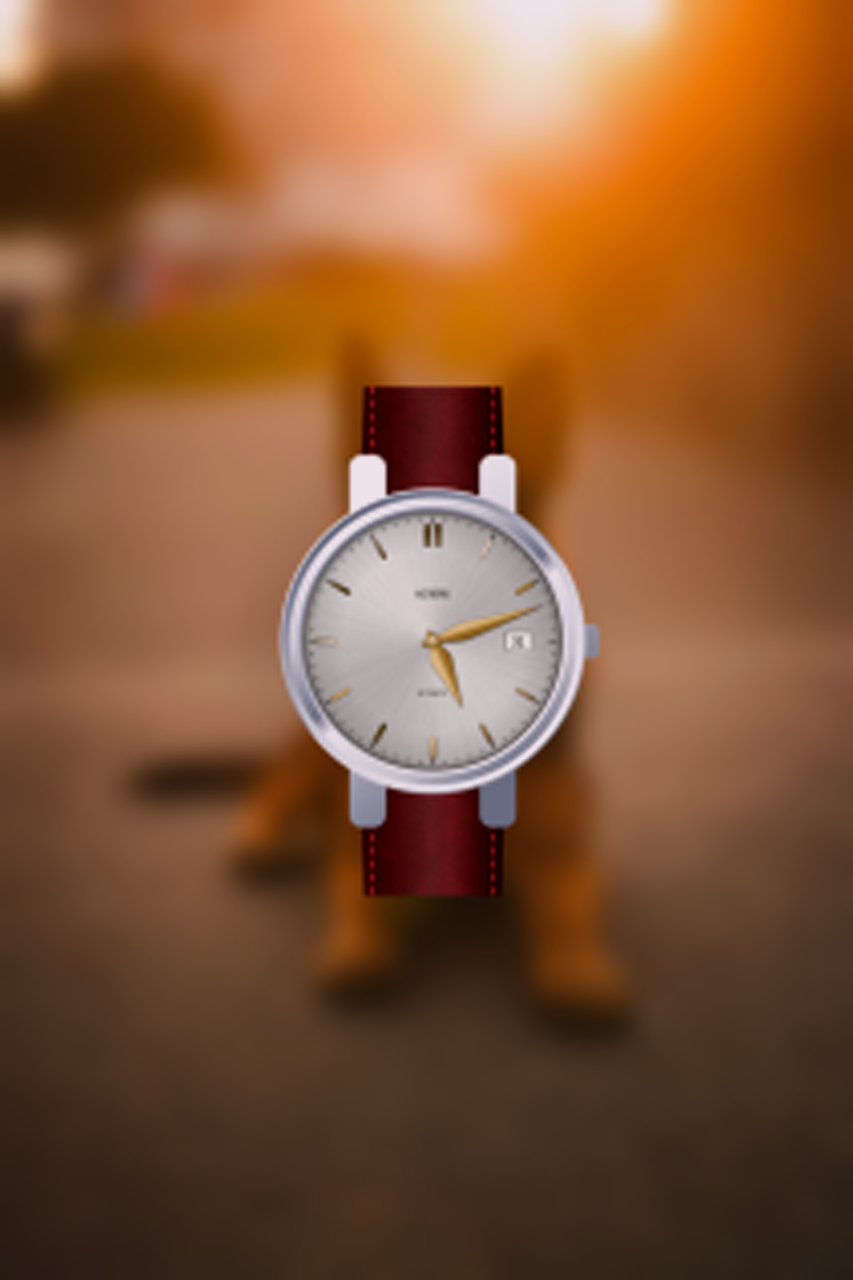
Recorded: 5.12
